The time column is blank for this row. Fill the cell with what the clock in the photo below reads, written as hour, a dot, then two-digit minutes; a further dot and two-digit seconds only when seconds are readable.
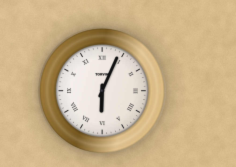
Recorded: 6.04
